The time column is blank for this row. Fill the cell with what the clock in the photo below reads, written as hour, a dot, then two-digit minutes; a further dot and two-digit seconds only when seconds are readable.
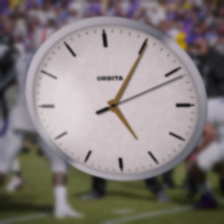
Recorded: 5.05.11
